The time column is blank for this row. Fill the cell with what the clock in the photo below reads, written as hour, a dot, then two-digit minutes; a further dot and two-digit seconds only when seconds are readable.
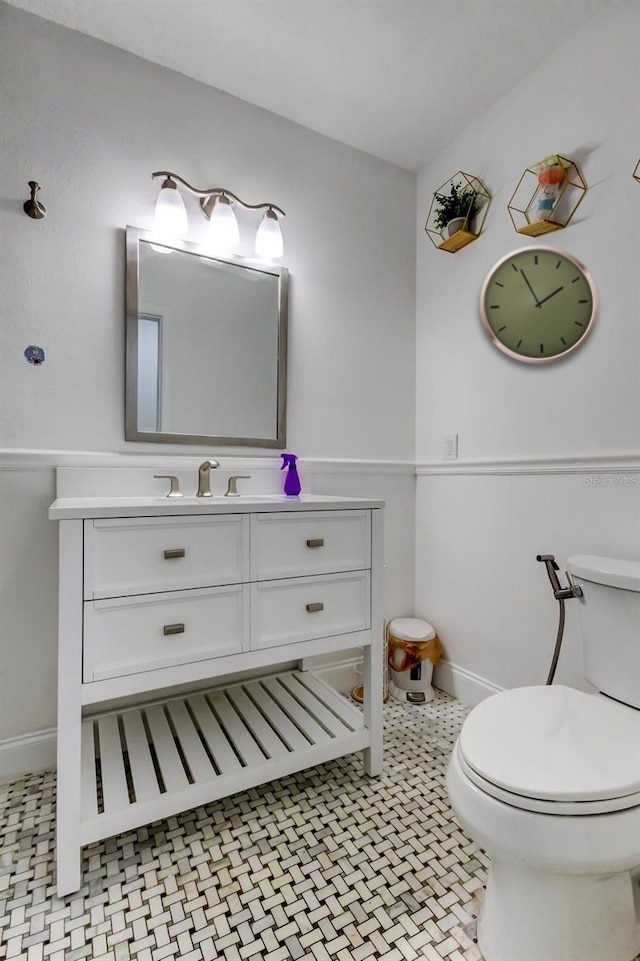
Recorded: 1.56
